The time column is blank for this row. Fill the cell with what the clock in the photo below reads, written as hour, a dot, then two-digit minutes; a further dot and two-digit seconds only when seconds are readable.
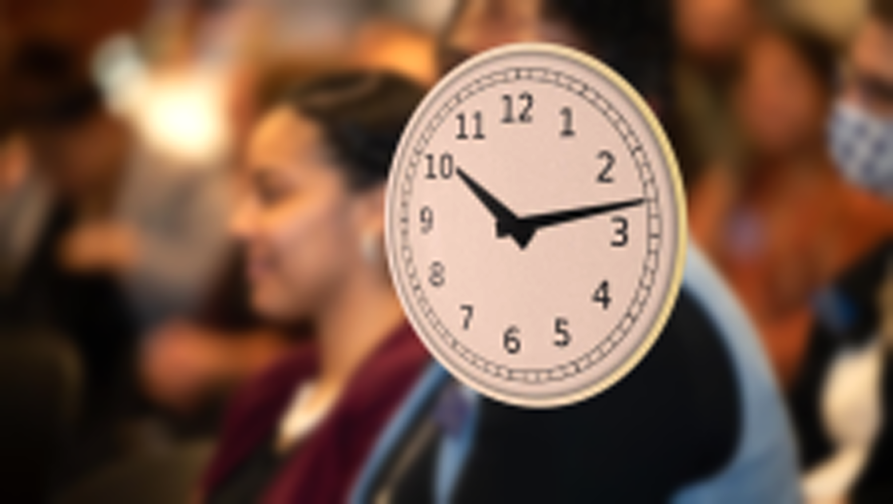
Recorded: 10.13
